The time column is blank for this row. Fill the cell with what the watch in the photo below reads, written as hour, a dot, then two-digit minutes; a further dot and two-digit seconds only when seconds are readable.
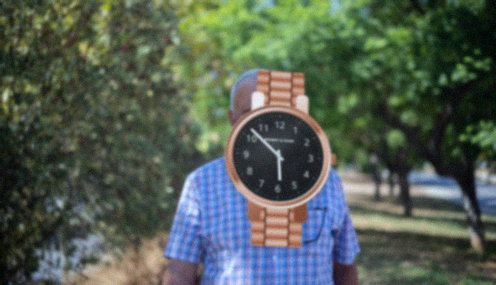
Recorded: 5.52
